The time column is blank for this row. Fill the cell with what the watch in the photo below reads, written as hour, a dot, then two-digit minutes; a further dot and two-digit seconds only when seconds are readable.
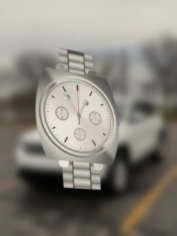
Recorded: 12.54
